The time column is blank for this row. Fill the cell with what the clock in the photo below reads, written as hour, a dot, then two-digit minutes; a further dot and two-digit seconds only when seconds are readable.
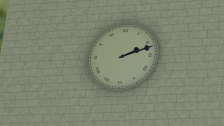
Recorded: 2.12
